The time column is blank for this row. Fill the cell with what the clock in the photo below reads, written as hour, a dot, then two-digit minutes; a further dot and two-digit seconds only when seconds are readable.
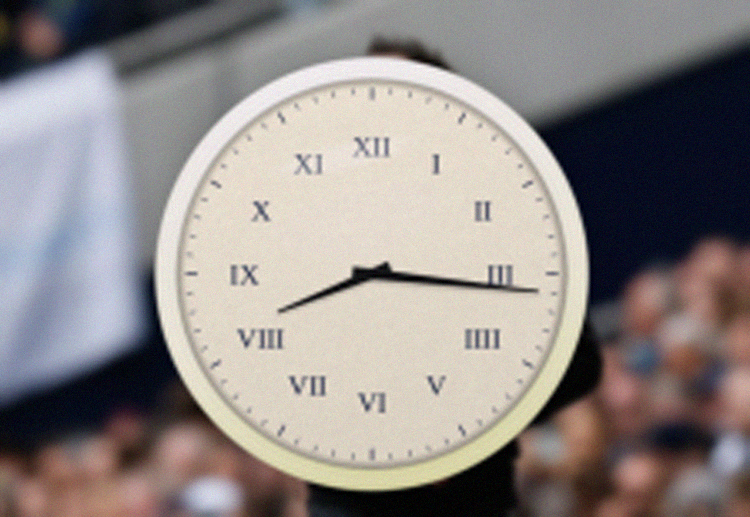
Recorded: 8.16
